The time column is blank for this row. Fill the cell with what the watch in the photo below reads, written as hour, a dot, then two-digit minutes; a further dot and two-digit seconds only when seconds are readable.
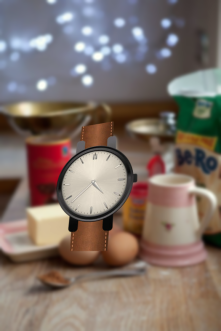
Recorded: 4.38
